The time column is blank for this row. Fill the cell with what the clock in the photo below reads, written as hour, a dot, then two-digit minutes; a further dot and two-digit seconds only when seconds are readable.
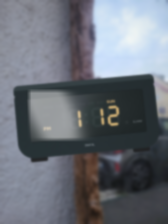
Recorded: 1.12
